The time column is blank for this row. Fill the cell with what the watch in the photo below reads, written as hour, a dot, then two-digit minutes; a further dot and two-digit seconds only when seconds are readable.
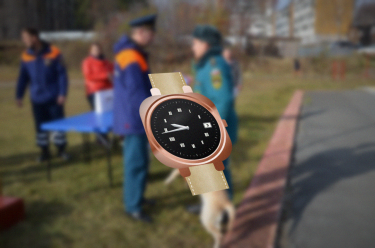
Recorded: 9.44
